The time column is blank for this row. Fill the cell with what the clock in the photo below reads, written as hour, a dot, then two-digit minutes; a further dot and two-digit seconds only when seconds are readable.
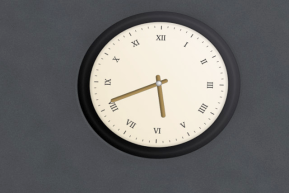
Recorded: 5.41
